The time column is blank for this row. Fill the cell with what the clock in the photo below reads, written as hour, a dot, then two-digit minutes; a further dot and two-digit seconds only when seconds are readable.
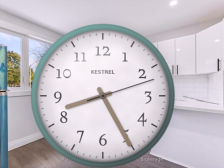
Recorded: 8.25.12
